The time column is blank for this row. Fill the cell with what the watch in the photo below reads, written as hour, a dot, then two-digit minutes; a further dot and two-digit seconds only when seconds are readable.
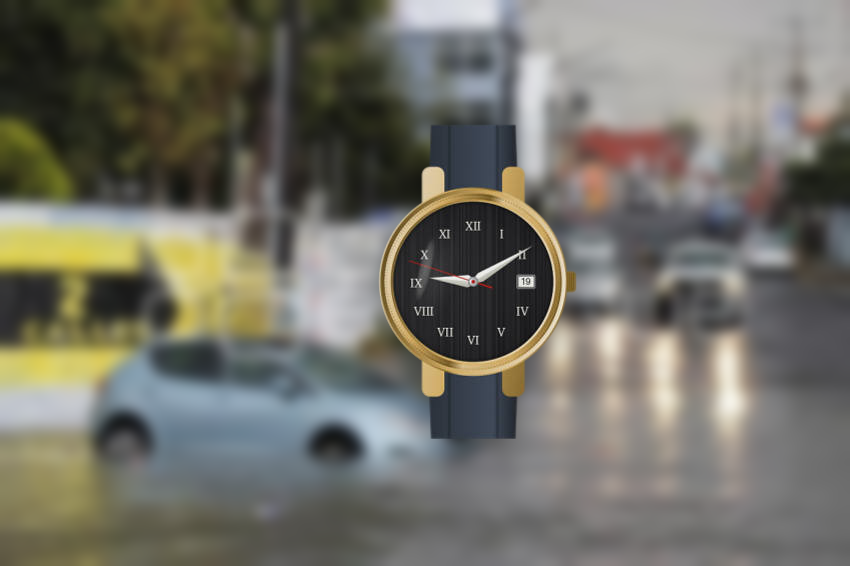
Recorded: 9.09.48
